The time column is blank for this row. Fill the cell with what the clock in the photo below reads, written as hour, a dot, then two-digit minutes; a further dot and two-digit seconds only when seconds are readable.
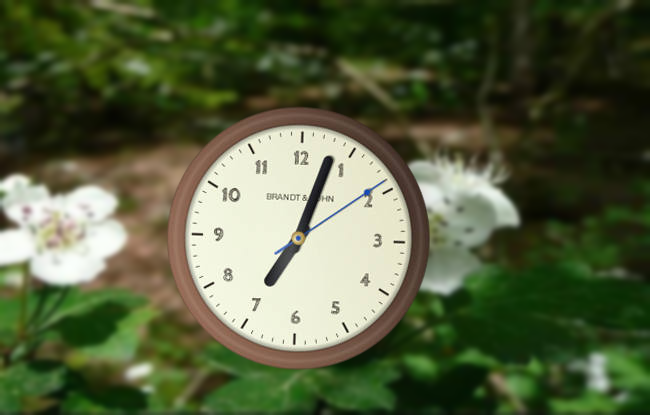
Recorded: 7.03.09
